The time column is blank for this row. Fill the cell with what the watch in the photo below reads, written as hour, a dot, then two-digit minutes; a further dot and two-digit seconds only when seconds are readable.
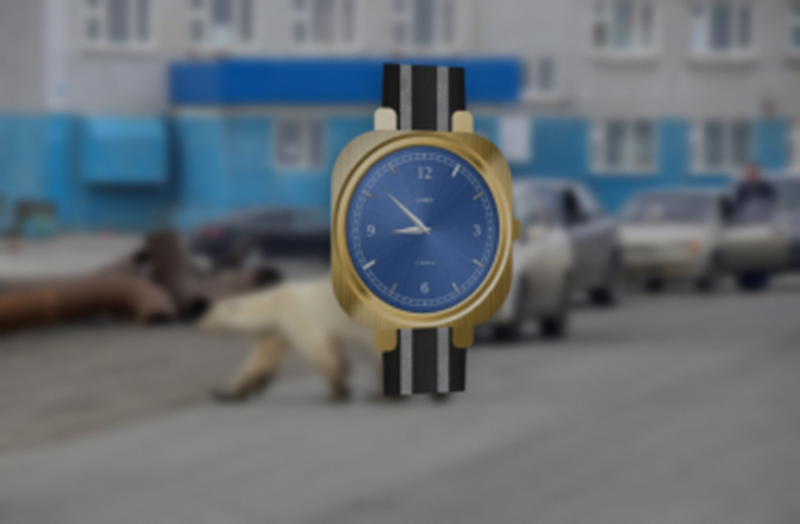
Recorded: 8.52
